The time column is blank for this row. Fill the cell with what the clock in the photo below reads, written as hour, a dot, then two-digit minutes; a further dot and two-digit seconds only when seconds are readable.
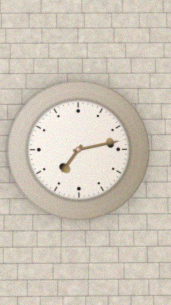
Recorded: 7.13
